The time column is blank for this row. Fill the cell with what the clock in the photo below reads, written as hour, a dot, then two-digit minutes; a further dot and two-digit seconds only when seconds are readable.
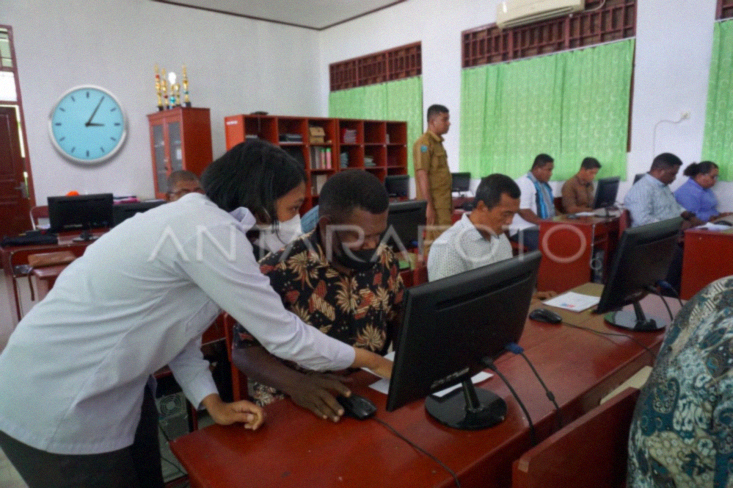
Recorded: 3.05
